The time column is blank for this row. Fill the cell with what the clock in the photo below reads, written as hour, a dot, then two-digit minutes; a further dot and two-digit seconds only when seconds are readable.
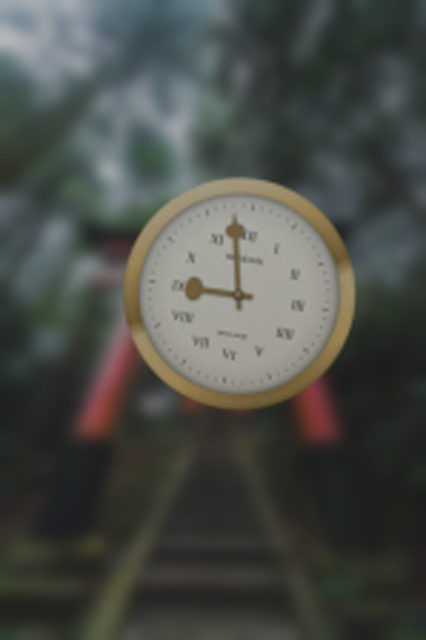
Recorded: 8.58
